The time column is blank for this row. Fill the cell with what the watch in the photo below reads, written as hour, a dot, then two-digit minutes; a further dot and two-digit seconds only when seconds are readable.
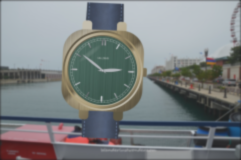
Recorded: 2.51
